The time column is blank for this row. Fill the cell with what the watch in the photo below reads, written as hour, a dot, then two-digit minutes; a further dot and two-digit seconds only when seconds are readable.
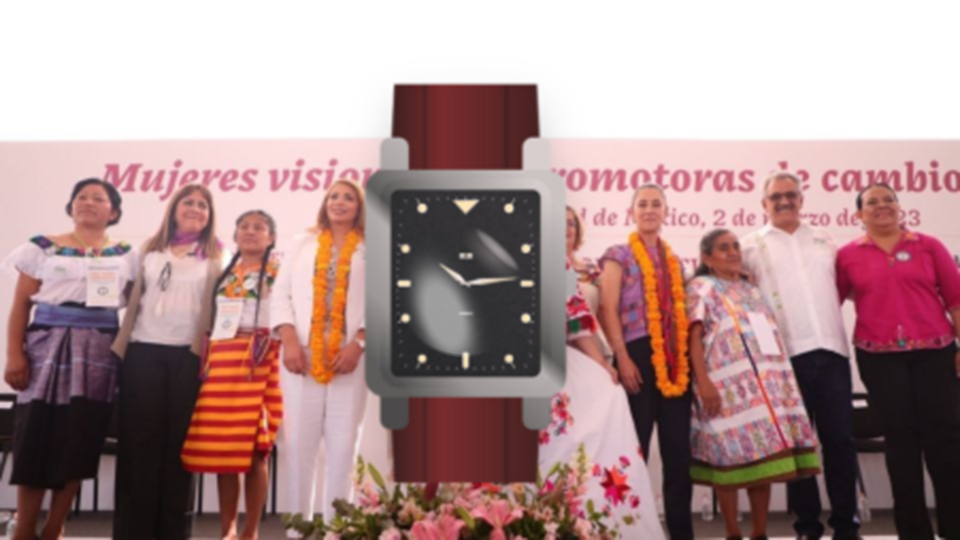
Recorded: 10.14
